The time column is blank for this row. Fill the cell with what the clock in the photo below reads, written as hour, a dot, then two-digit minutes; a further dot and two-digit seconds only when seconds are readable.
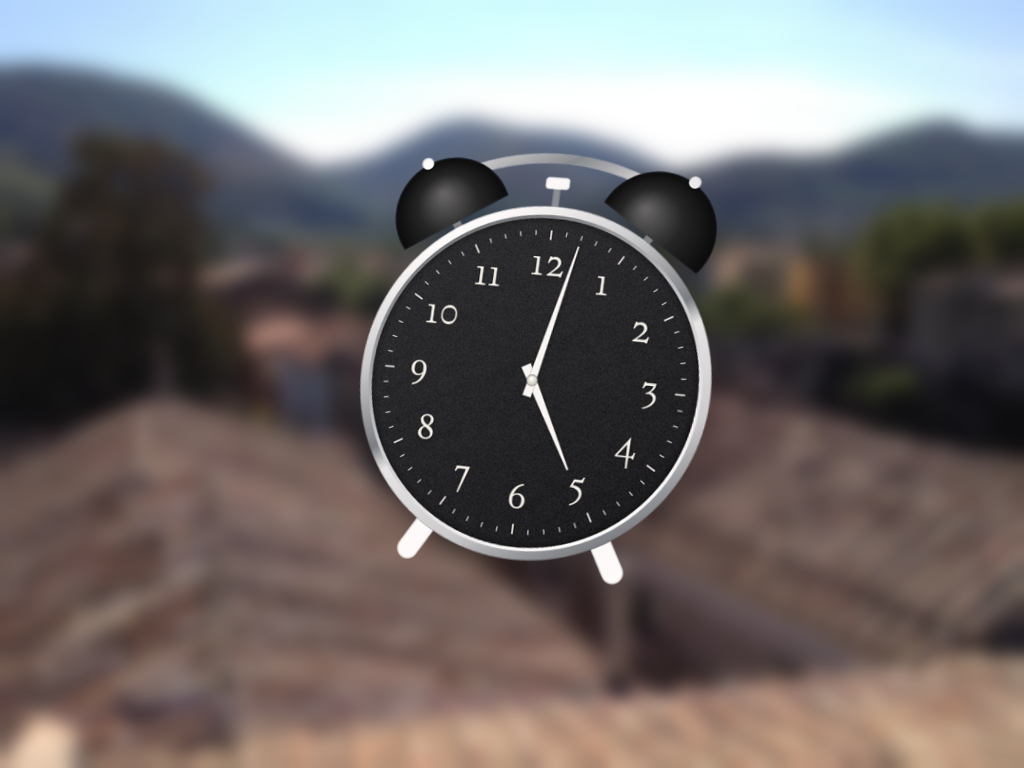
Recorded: 5.02
